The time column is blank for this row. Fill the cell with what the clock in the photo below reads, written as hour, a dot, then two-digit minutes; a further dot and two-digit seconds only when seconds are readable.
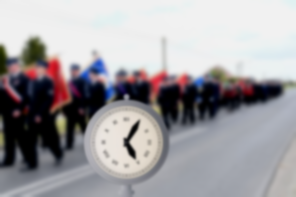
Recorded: 5.05
